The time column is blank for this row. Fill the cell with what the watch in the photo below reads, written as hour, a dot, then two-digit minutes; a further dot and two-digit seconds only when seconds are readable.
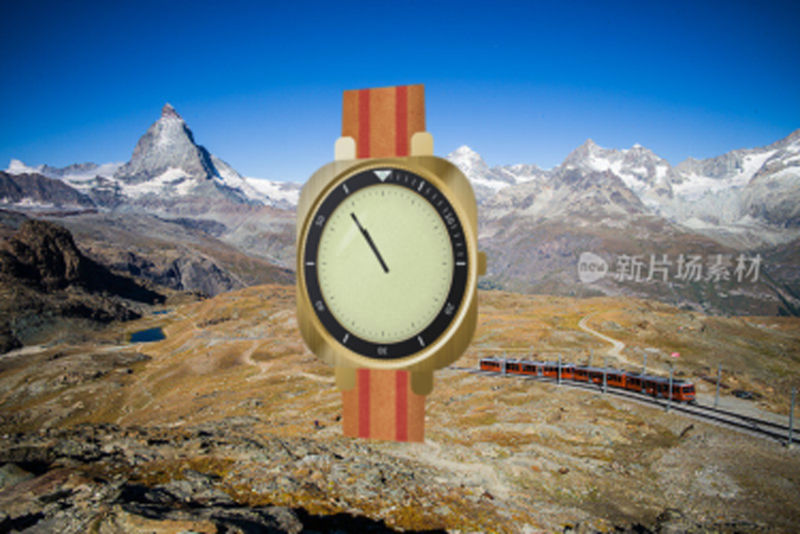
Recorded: 10.54
